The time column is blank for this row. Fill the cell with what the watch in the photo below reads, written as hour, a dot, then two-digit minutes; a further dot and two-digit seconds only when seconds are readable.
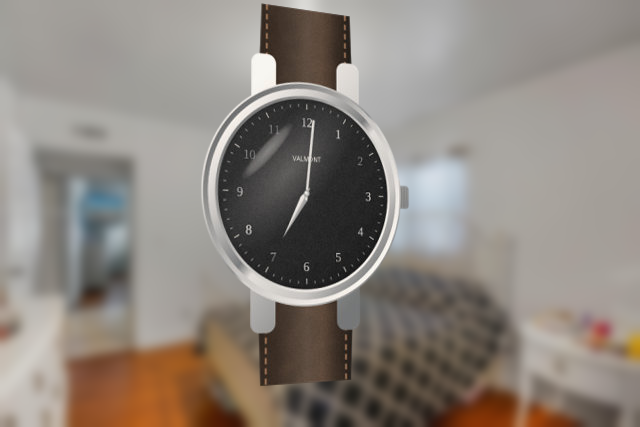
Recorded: 7.01
